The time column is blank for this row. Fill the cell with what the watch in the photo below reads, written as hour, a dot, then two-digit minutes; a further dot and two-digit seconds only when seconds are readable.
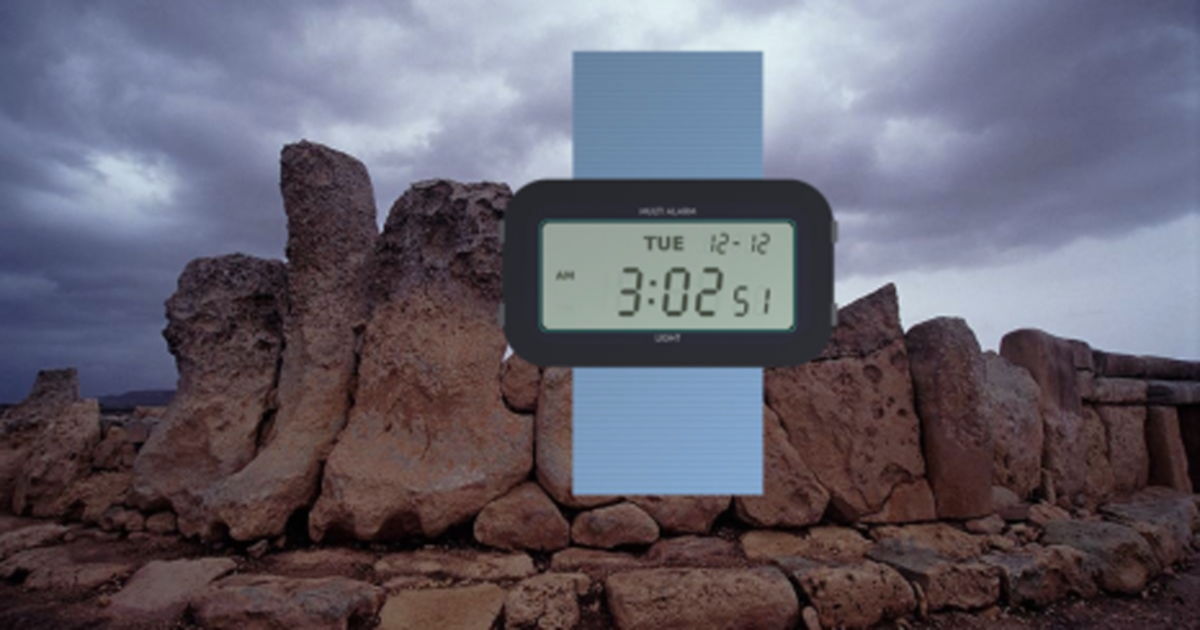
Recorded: 3.02.51
